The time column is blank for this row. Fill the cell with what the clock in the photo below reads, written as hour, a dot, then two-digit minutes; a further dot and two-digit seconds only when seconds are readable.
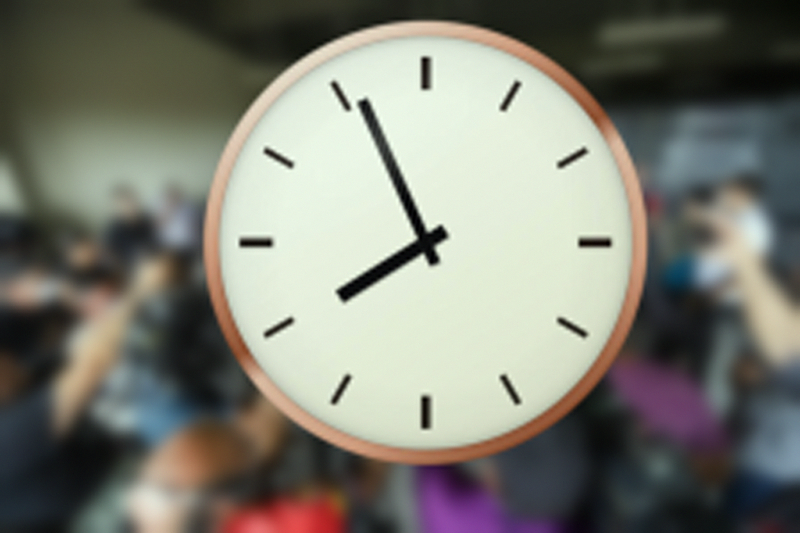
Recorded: 7.56
